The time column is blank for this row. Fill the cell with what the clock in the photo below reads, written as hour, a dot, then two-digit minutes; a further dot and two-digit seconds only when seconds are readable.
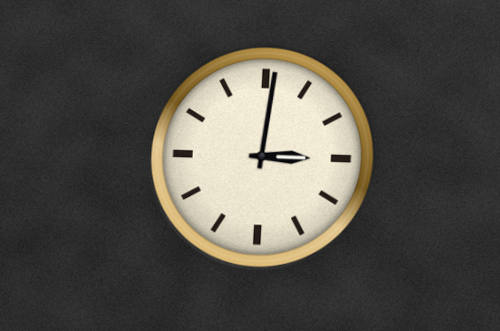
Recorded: 3.01
